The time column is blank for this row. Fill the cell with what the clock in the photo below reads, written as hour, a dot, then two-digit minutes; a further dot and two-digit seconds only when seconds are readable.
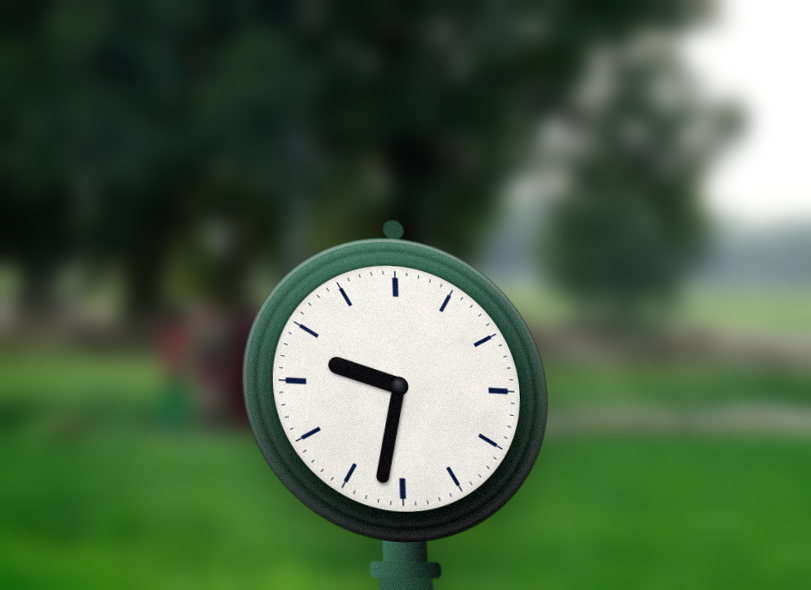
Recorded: 9.32
